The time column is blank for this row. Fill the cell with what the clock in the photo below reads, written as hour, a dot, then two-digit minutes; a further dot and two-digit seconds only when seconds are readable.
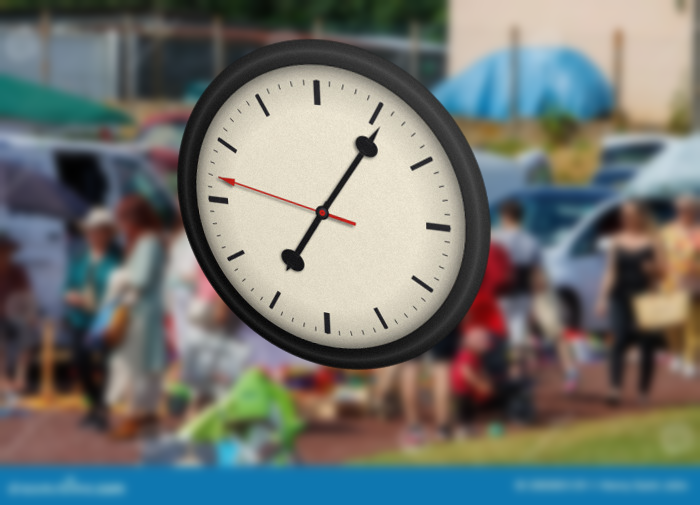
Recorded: 7.05.47
